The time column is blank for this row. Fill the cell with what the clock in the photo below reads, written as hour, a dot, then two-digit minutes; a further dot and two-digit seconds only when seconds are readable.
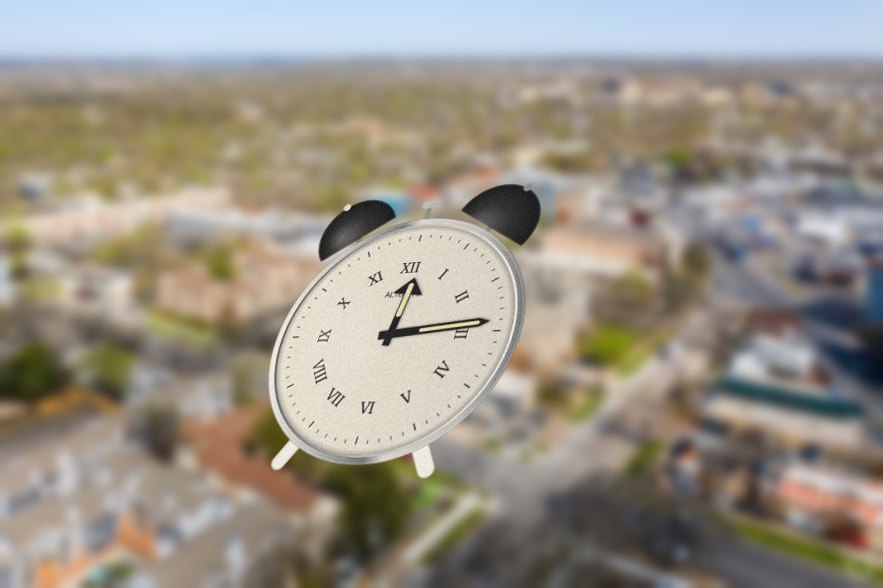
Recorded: 12.14
